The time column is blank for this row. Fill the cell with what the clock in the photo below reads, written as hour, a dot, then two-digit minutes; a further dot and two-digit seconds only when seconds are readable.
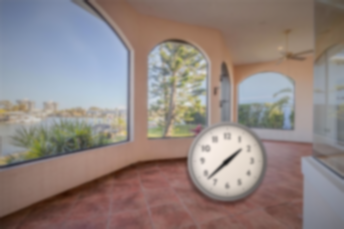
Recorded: 1.38
